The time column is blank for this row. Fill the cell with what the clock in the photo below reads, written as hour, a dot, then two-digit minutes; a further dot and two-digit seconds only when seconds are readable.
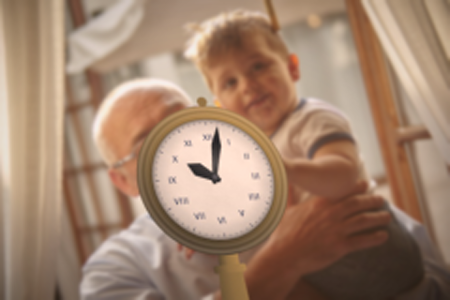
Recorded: 10.02
